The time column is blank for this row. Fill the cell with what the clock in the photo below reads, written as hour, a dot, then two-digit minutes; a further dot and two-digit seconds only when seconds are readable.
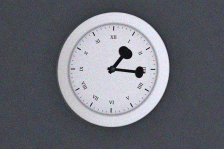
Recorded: 1.16
